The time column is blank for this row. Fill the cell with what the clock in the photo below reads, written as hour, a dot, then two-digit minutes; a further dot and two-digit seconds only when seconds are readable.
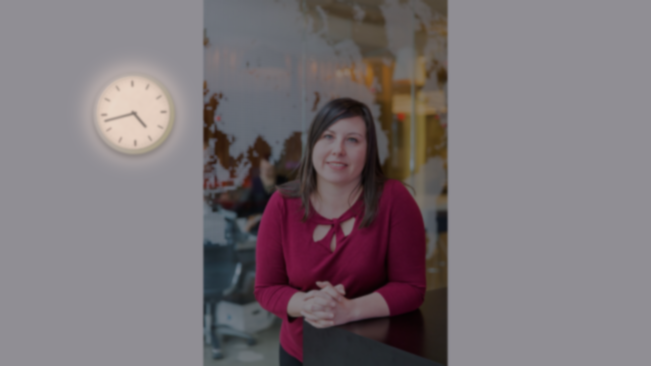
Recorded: 4.43
